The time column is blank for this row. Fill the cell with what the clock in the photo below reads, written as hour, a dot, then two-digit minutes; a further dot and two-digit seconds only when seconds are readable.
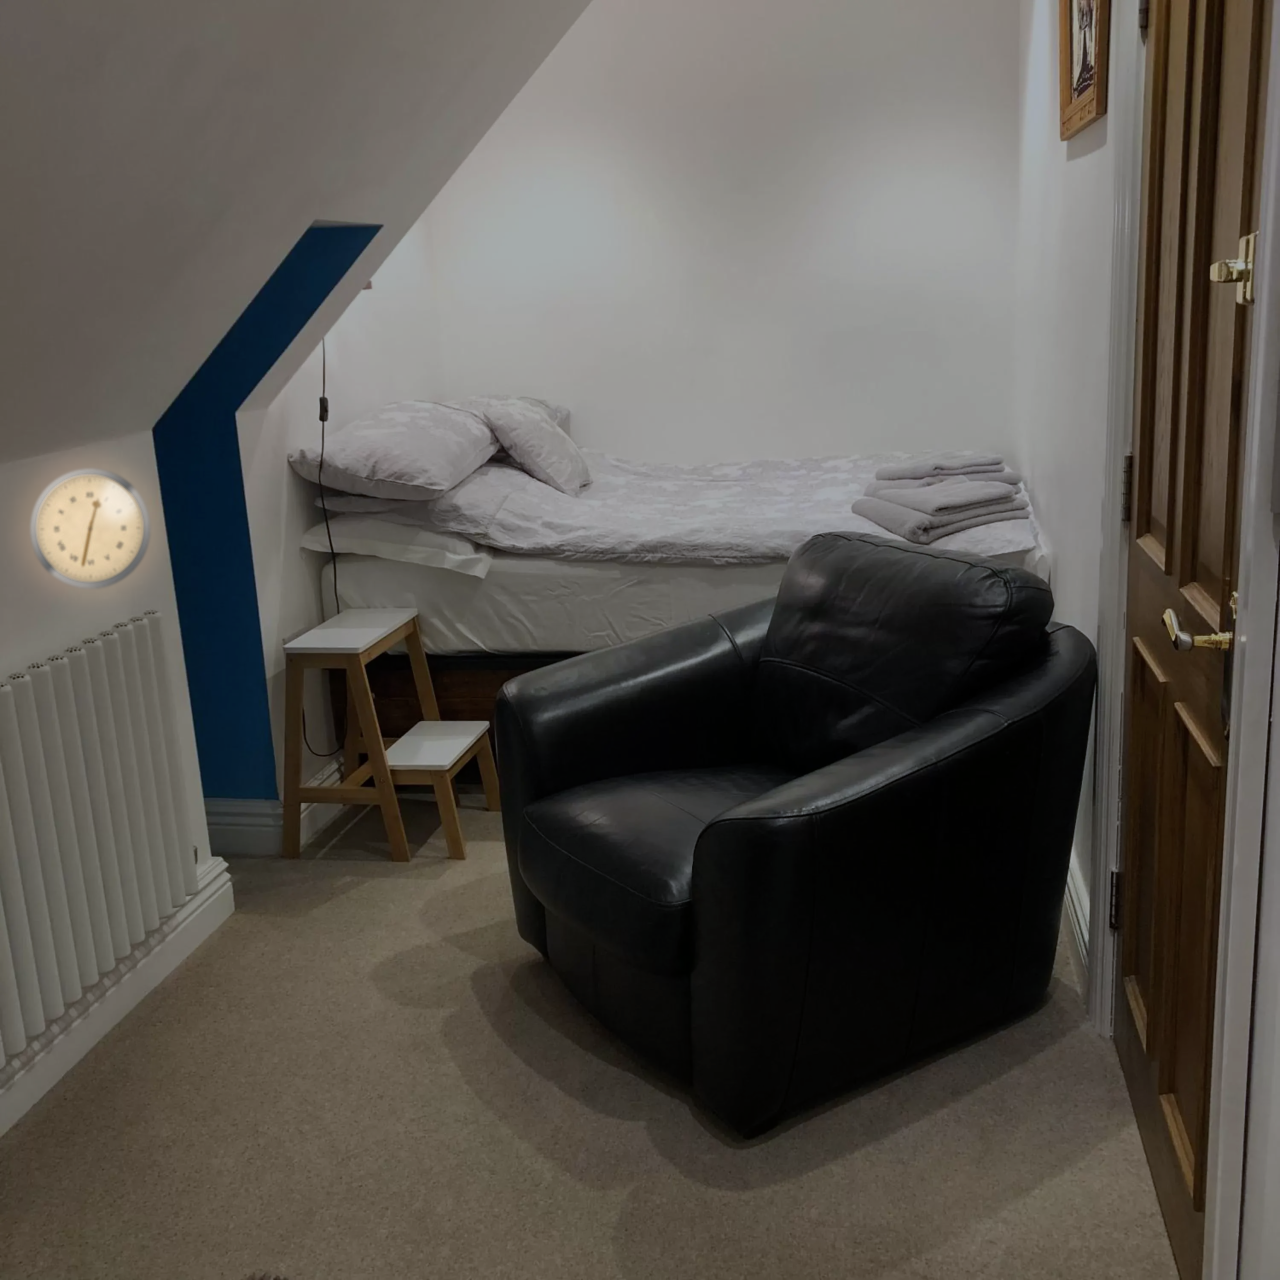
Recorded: 12.32
